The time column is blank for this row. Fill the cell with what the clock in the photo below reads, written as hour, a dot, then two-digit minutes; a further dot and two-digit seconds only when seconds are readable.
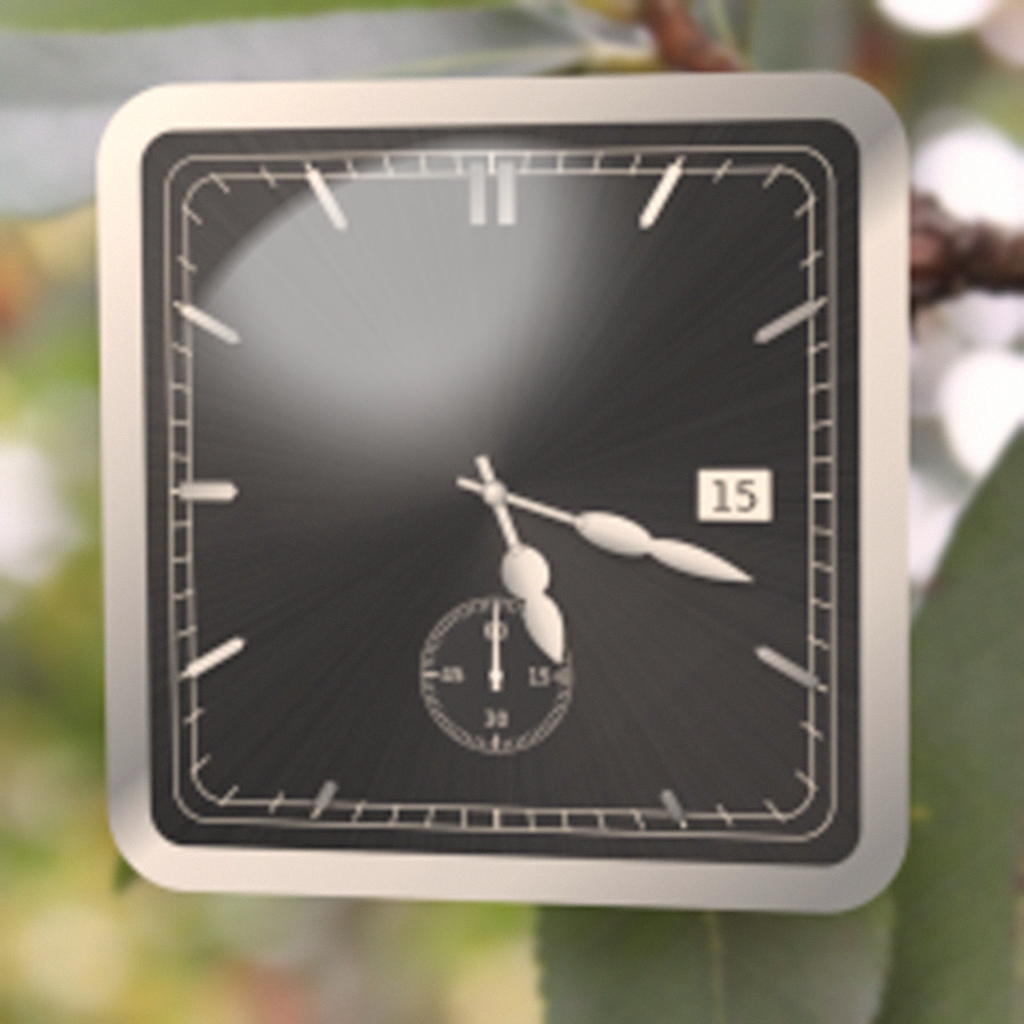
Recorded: 5.18
